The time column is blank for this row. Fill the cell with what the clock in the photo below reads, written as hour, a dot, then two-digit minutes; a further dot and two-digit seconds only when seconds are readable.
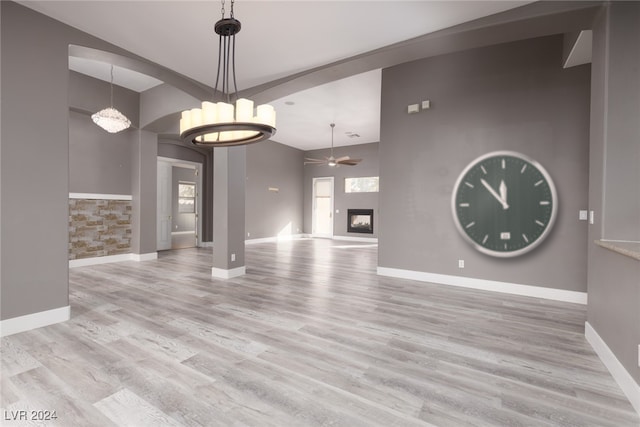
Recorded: 11.53
